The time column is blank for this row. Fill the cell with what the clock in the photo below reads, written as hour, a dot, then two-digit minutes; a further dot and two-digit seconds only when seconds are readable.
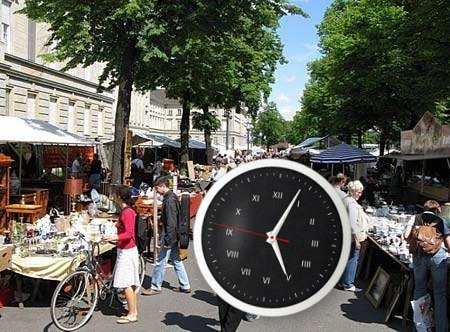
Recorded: 5.03.46
